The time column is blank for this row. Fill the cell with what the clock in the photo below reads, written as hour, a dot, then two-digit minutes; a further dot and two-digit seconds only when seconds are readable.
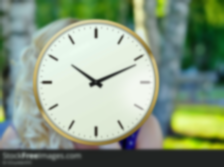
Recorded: 10.11
